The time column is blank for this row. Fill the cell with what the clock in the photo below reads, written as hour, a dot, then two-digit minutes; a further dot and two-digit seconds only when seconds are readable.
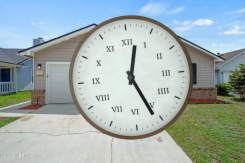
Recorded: 12.26
